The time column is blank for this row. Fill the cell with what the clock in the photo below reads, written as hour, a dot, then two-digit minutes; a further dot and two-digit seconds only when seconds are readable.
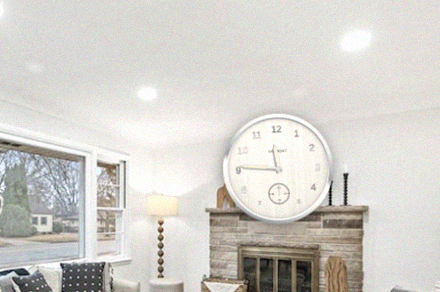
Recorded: 11.46
